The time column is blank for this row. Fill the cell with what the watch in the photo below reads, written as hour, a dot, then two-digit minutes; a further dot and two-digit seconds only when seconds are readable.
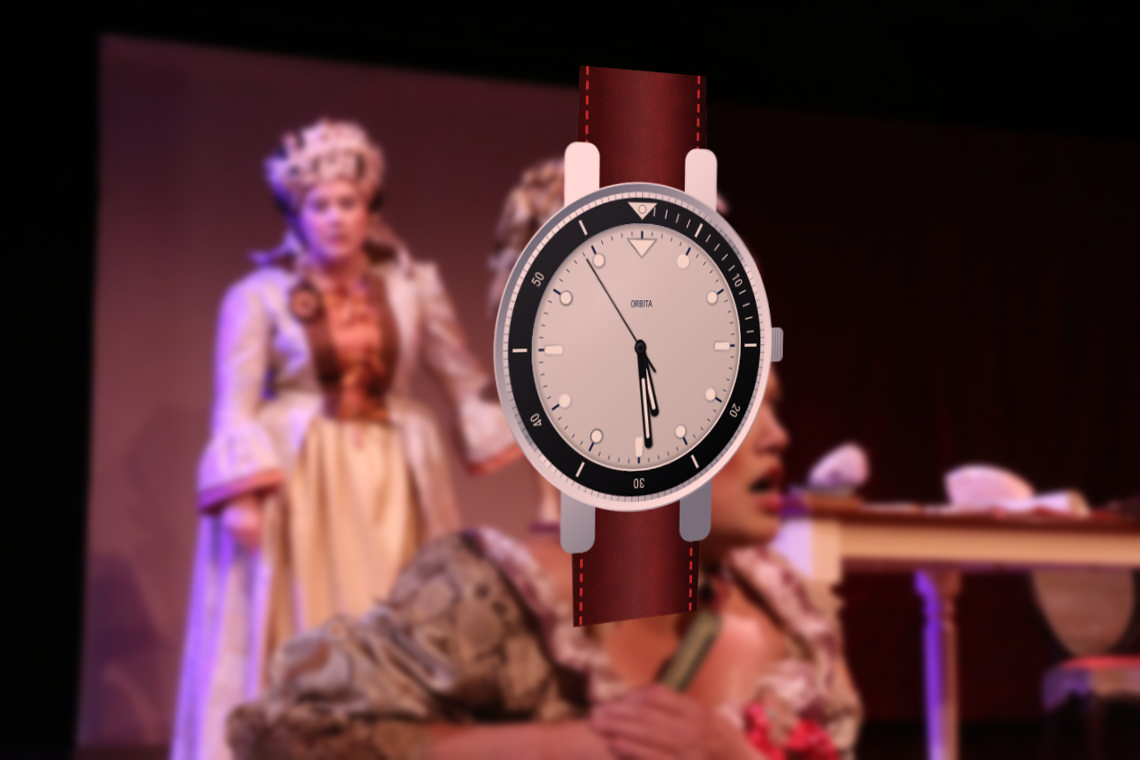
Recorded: 5.28.54
